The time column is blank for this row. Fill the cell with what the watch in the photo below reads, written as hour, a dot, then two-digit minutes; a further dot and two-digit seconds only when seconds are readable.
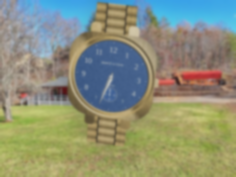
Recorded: 6.33
